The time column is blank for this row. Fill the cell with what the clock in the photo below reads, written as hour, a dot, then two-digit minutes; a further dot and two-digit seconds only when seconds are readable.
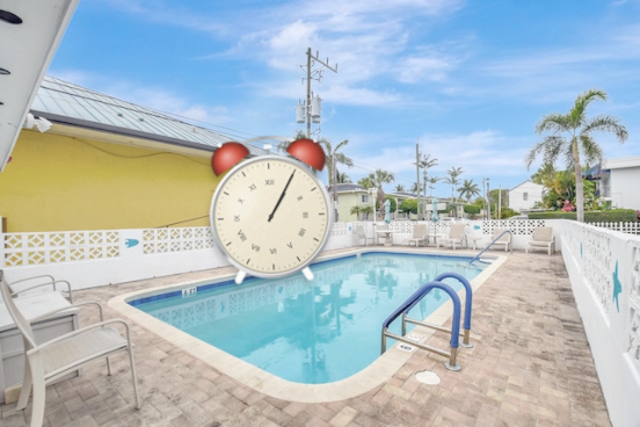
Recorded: 1.05
